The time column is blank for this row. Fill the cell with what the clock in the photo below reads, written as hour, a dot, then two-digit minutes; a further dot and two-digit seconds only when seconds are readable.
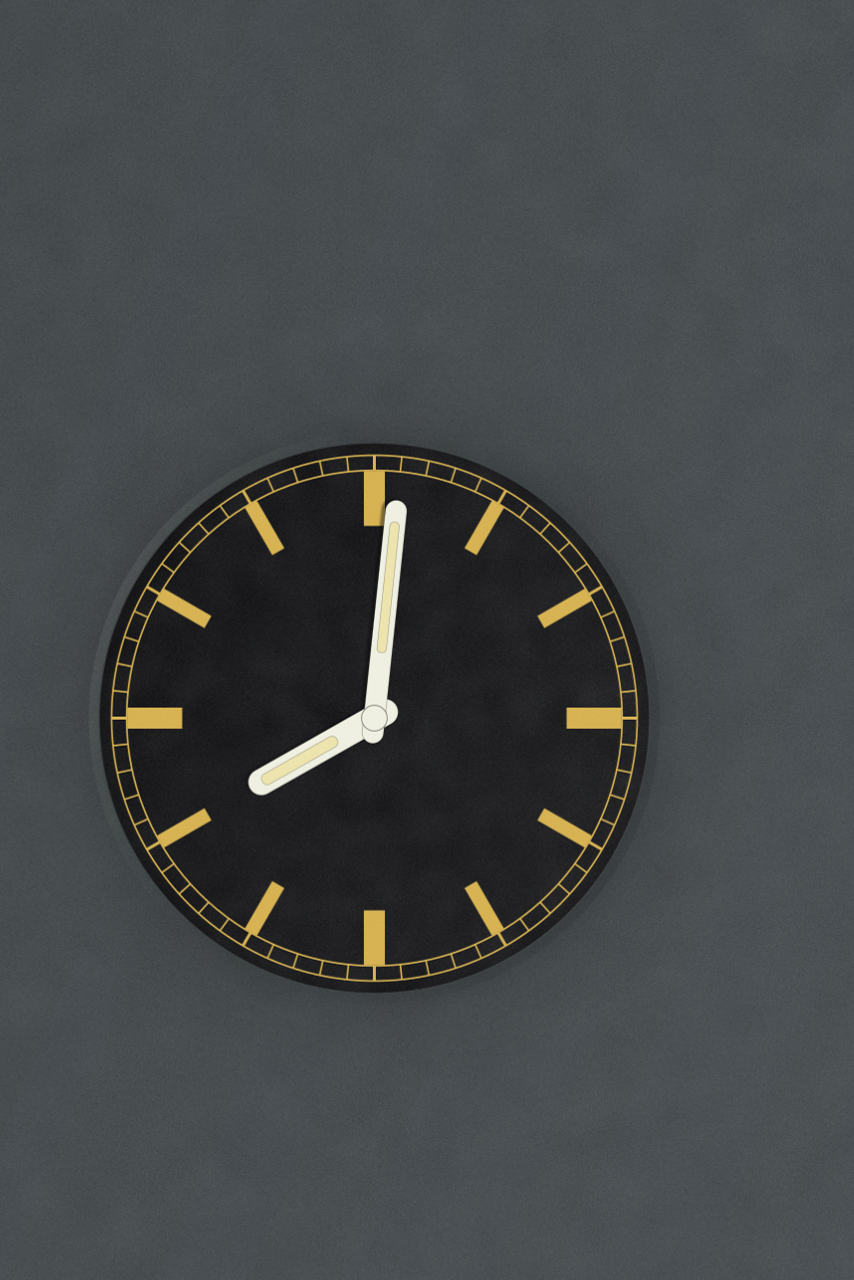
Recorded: 8.01
